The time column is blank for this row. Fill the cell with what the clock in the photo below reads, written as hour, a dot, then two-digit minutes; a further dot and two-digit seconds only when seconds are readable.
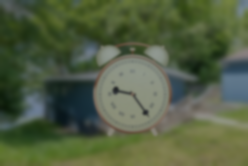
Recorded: 9.24
